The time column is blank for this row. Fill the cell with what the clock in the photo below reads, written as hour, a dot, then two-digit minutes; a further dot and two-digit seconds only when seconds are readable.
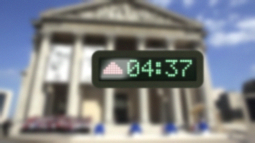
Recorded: 4.37
